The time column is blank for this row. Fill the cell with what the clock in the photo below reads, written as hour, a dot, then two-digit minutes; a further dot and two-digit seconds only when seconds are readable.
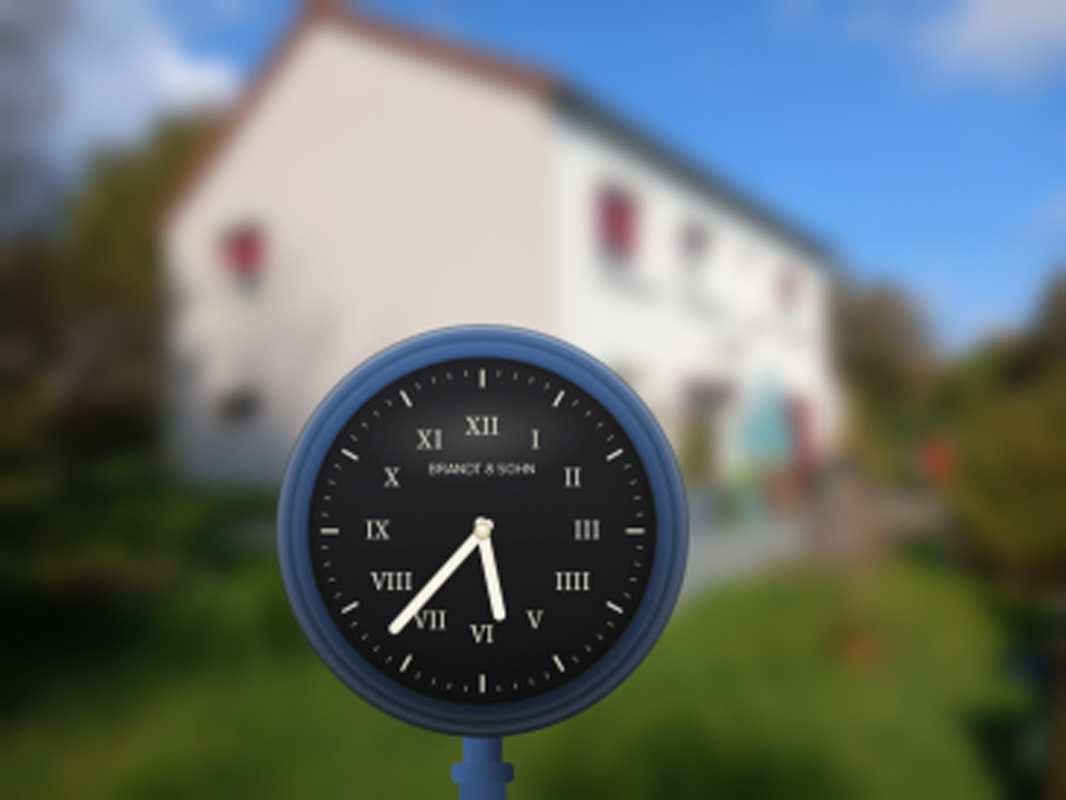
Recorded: 5.37
